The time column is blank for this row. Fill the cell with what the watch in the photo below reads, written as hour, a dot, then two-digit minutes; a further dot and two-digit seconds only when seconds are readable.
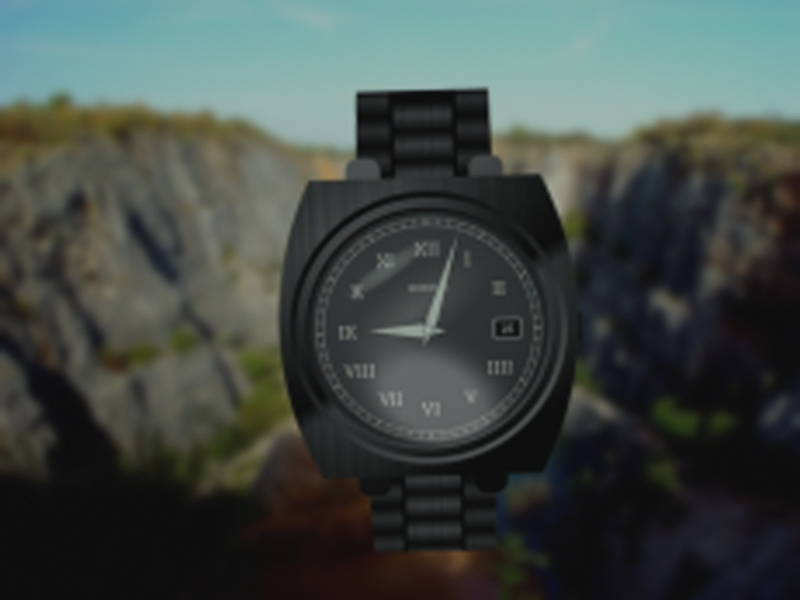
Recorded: 9.03
